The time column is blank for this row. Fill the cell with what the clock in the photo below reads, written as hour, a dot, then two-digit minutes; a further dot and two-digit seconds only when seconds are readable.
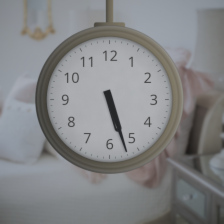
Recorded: 5.27
